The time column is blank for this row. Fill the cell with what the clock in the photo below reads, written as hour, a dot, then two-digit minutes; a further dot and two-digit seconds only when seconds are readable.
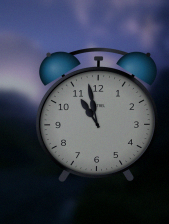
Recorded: 10.58
